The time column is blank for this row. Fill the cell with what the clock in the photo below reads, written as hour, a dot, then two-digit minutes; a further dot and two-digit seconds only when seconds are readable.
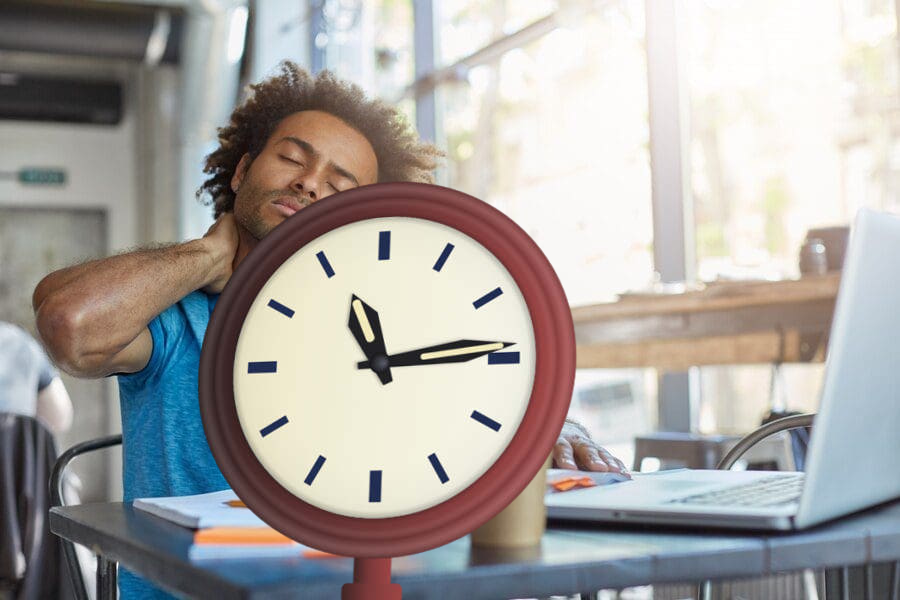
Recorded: 11.14
